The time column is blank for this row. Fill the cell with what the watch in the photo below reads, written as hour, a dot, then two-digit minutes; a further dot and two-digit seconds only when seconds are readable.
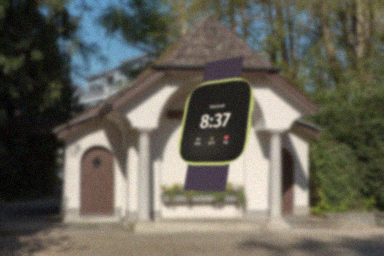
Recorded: 8.37
